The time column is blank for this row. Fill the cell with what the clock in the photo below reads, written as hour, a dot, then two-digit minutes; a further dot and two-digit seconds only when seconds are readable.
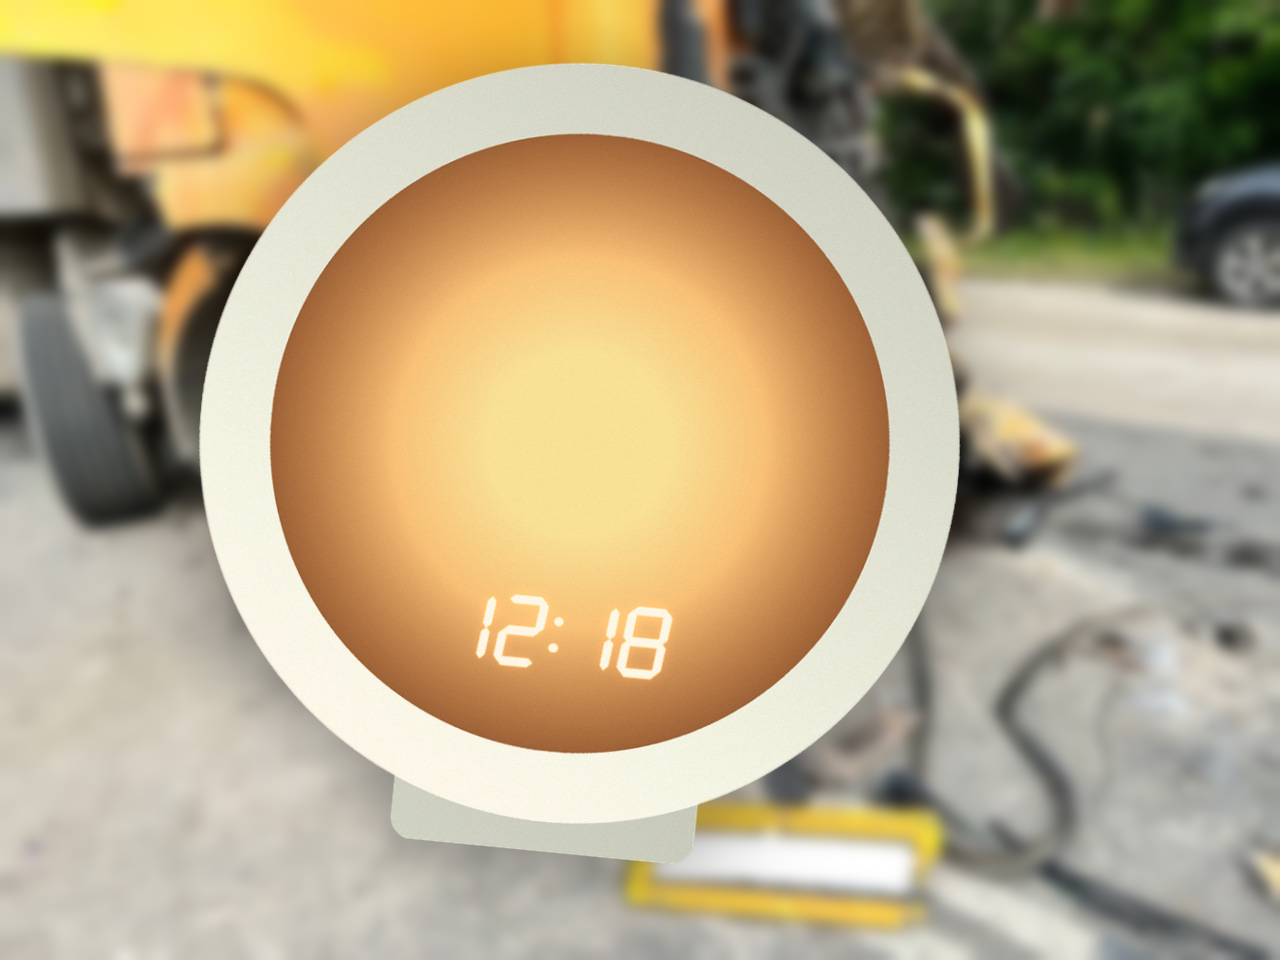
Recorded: 12.18
